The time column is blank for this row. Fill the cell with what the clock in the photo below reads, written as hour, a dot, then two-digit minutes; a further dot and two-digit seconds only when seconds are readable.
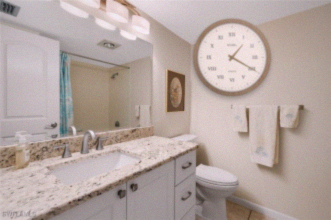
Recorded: 1.20
